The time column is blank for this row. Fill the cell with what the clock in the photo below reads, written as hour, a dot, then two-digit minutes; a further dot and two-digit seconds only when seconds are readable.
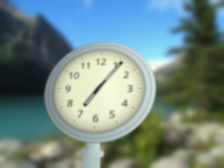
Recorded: 7.06
